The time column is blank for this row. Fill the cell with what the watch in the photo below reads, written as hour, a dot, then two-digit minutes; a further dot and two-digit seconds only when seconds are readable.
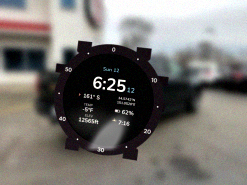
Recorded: 6.25
